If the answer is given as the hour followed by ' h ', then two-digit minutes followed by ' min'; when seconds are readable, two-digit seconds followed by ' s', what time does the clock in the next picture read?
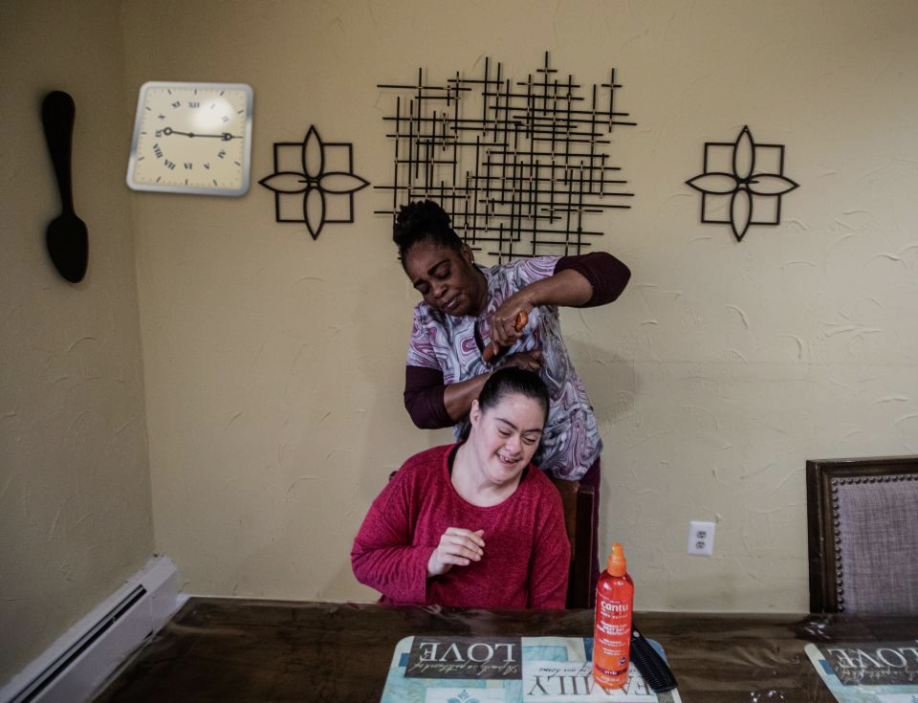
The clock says 9 h 15 min
